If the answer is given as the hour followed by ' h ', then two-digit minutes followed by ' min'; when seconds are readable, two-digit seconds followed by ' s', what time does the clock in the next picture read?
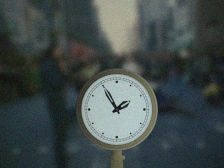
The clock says 1 h 55 min
